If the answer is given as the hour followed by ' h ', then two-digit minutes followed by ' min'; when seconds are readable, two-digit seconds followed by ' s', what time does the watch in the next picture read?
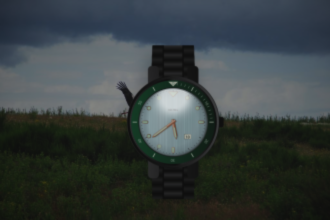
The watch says 5 h 39 min
